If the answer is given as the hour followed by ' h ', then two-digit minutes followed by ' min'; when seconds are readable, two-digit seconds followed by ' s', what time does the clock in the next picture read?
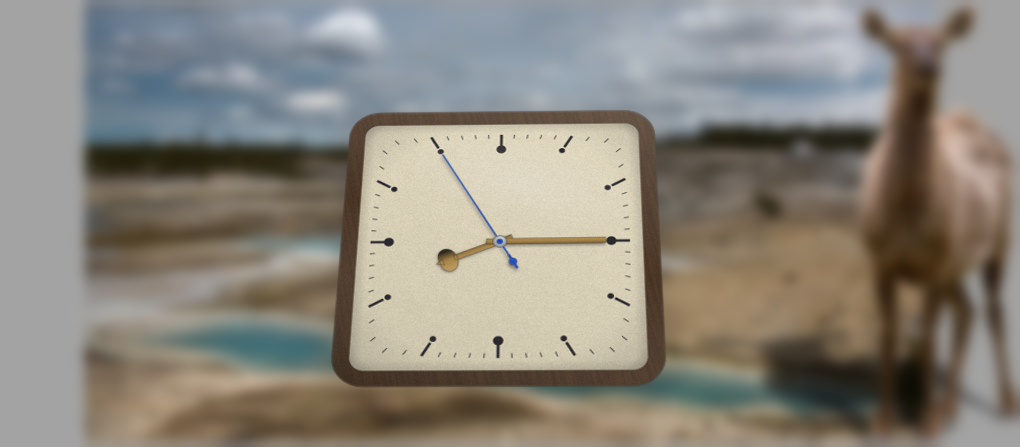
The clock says 8 h 14 min 55 s
